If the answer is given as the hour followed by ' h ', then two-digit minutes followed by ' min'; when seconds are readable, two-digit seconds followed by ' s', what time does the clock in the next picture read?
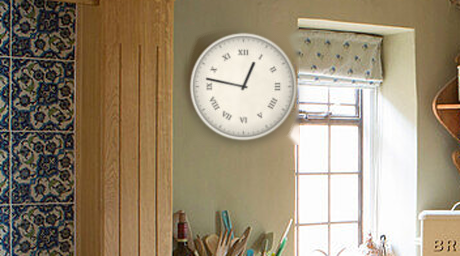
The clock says 12 h 47 min
